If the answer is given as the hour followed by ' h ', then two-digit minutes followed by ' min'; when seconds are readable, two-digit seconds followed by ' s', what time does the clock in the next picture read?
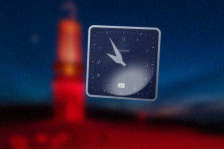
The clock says 9 h 55 min
